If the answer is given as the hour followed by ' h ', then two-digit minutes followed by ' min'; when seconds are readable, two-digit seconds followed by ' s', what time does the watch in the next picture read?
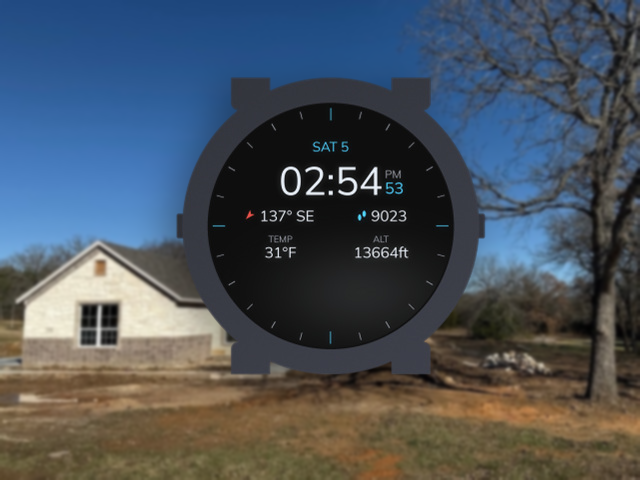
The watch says 2 h 54 min 53 s
